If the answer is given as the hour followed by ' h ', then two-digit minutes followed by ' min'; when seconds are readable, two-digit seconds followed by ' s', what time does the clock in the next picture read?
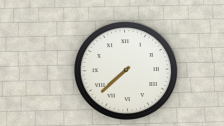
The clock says 7 h 38 min
